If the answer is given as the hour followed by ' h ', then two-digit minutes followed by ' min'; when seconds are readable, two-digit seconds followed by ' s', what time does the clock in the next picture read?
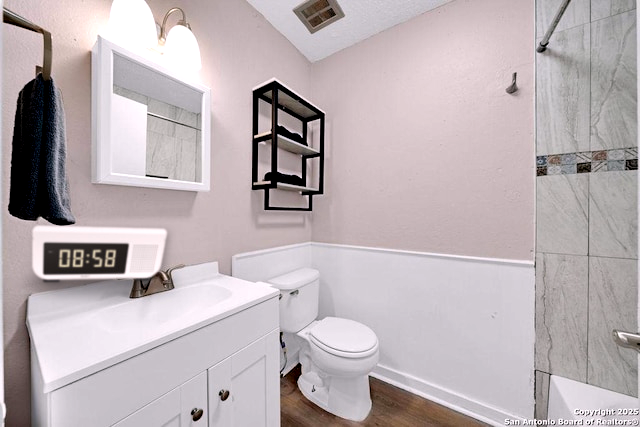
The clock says 8 h 58 min
